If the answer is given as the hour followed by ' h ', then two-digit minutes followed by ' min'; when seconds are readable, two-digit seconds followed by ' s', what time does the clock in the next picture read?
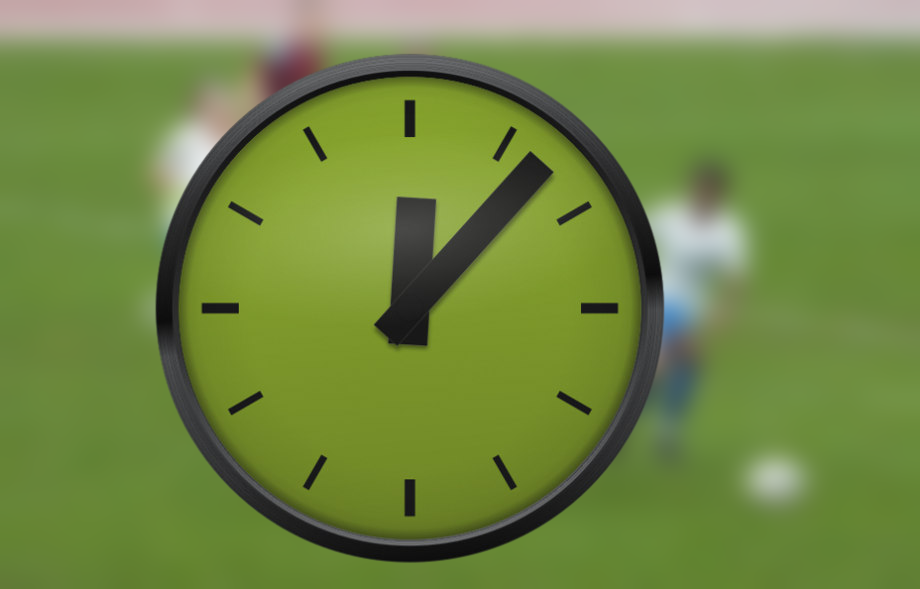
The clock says 12 h 07 min
